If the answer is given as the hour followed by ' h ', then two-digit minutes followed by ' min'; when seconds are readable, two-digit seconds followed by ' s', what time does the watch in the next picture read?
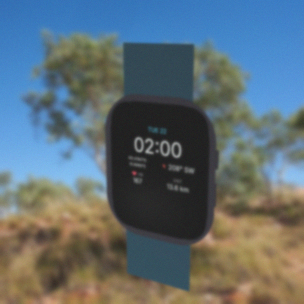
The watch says 2 h 00 min
